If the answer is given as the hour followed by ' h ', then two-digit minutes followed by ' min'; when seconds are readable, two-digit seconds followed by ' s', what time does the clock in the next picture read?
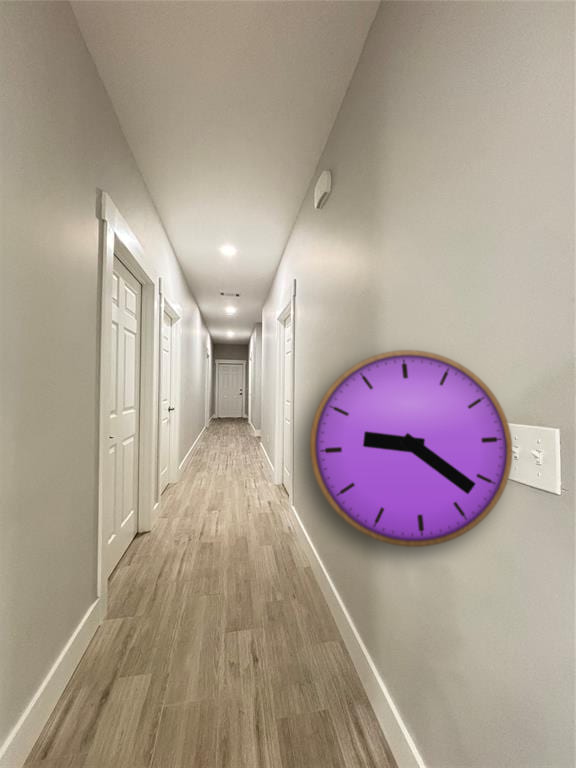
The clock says 9 h 22 min
